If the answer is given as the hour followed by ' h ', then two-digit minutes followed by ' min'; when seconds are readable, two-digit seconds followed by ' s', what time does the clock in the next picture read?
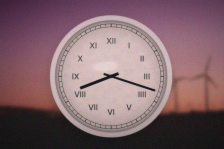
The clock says 8 h 18 min
